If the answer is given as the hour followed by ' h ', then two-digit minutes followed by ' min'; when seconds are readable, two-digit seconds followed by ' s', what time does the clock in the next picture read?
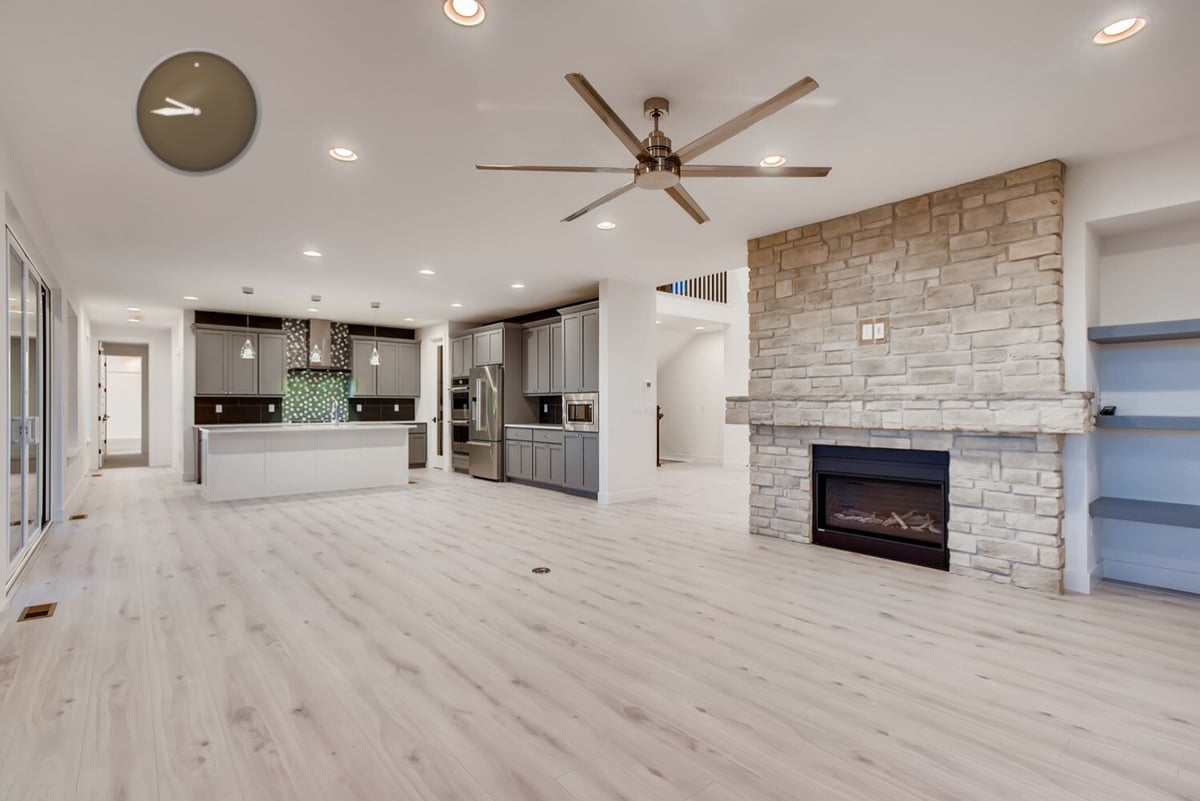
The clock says 9 h 45 min
